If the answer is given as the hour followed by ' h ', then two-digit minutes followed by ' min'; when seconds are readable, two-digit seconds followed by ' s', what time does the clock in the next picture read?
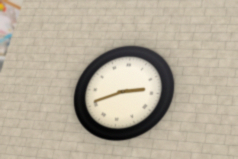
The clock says 2 h 41 min
